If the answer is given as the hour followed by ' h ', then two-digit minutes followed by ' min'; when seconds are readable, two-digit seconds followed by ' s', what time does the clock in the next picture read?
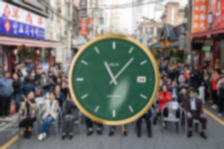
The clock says 11 h 07 min
